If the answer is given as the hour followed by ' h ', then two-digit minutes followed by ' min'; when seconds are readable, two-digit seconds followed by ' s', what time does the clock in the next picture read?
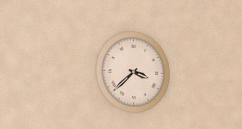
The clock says 3 h 38 min
